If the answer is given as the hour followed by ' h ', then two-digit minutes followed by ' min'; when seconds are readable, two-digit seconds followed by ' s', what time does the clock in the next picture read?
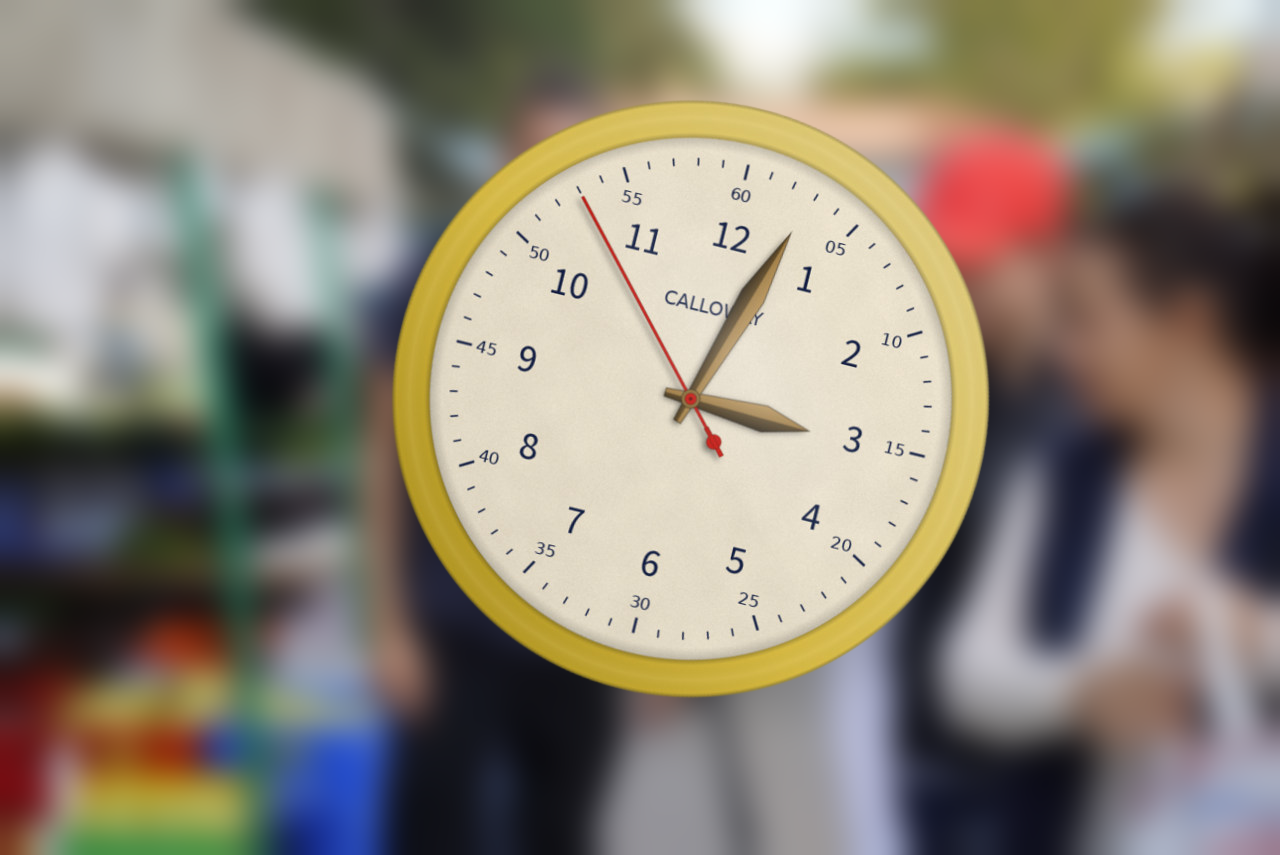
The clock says 3 h 02 min 53 s
